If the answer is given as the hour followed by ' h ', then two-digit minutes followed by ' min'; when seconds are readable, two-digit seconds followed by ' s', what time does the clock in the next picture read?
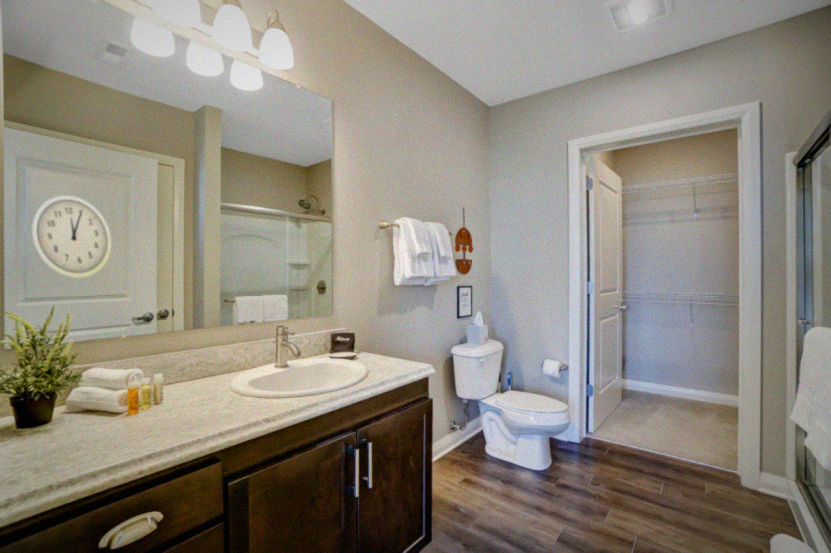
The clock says 12 h 05 min
